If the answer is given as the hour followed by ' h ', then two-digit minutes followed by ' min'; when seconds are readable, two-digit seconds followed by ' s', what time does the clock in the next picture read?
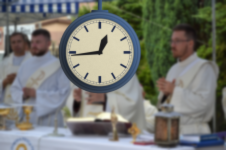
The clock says 12 h 44 min
